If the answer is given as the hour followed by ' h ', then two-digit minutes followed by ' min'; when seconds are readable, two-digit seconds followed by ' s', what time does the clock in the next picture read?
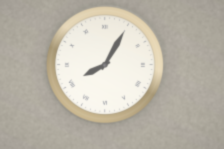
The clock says 8 h 05 min
